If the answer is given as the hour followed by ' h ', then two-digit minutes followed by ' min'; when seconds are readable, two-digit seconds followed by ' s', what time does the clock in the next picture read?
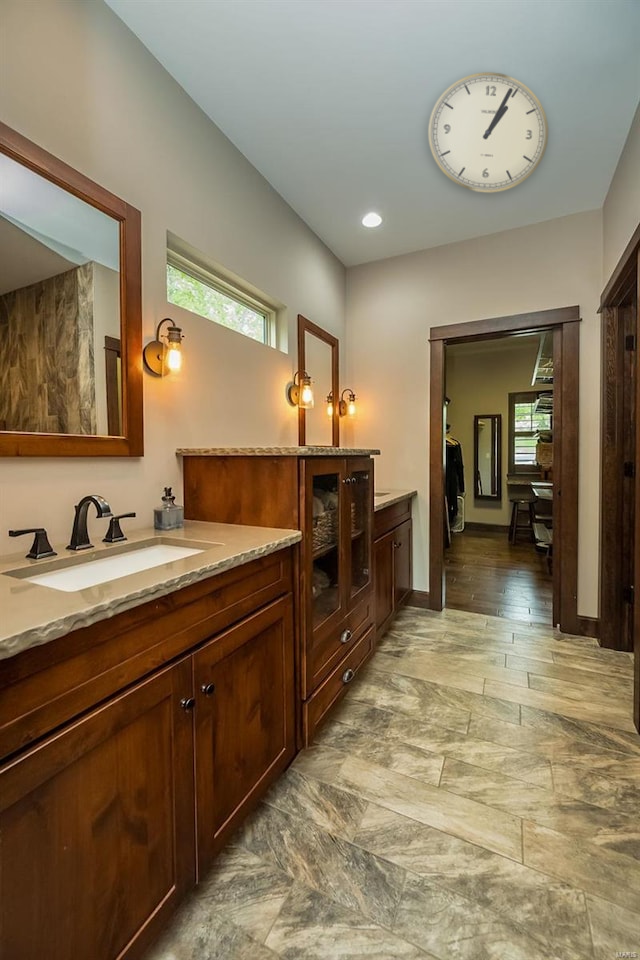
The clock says 1 h 04 min
